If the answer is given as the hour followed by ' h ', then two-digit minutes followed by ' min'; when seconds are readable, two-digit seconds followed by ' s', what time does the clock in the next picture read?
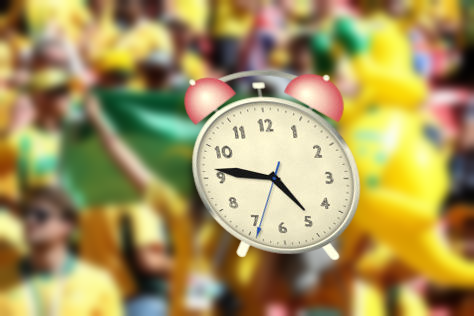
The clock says 4 h 46 min 34 s
